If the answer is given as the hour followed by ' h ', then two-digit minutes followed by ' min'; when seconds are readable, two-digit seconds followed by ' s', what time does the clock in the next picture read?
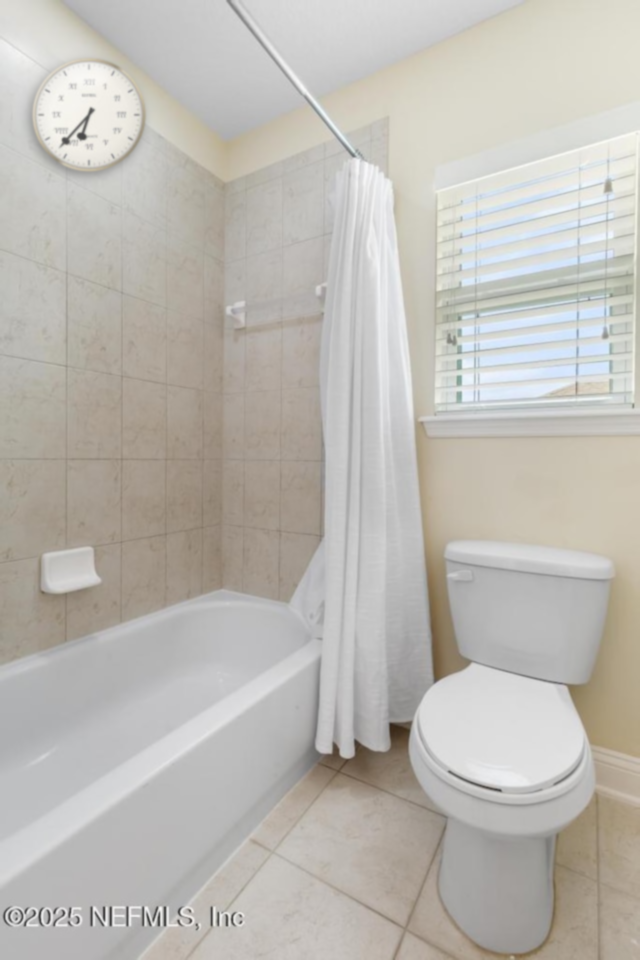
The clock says 6 h 37 min
